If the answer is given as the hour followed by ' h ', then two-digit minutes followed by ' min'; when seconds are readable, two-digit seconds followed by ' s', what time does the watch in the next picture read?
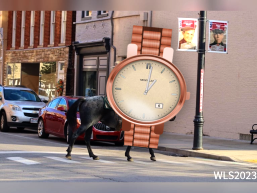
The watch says 1 h 01 min
